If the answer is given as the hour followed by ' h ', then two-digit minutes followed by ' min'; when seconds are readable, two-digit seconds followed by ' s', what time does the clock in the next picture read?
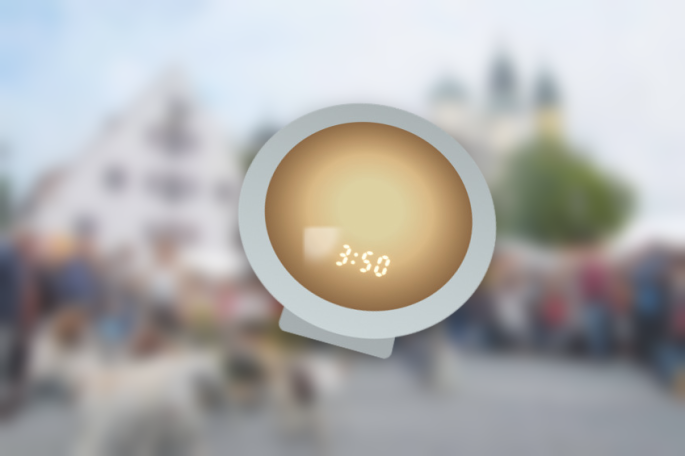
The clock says 3 h 50 min
